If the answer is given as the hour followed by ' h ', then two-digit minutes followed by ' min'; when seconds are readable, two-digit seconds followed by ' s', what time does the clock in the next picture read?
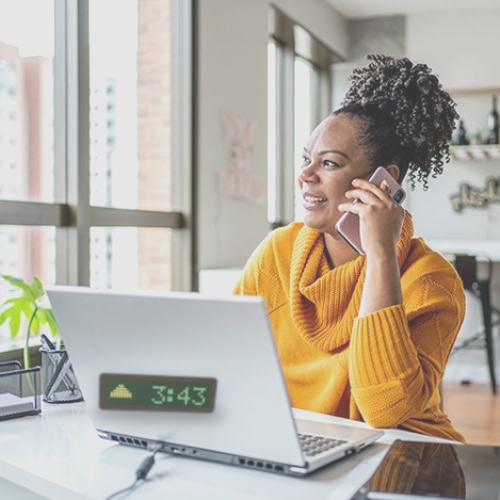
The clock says 3 h 43 min
